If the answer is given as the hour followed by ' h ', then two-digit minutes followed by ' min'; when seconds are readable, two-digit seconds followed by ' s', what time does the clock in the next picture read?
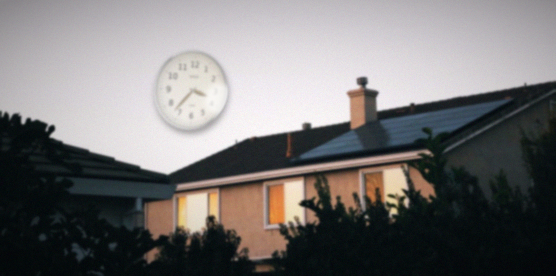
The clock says 3 h 37 min
